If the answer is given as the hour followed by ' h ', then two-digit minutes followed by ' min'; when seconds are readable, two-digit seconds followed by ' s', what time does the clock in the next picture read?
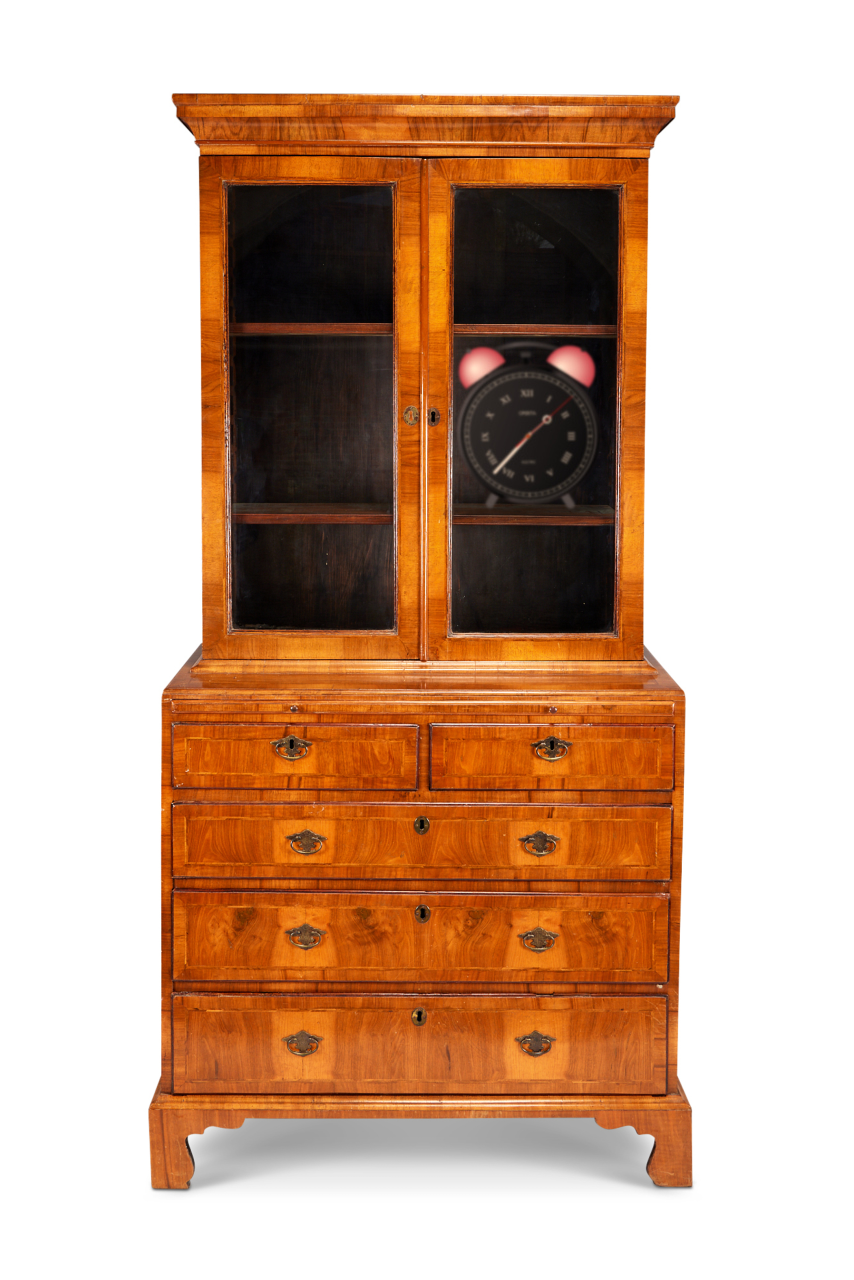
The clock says 1 h 37 min 08 s
